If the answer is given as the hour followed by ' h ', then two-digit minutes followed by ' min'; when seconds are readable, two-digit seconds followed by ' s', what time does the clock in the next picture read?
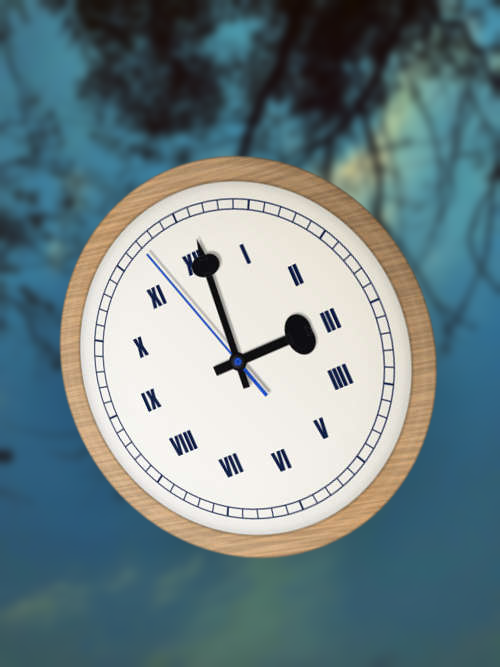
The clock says 3 h 00 min 57 s
